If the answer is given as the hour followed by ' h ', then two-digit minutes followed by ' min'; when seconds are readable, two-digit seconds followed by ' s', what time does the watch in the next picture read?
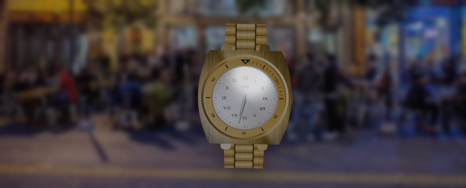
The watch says 6 h 32 min
